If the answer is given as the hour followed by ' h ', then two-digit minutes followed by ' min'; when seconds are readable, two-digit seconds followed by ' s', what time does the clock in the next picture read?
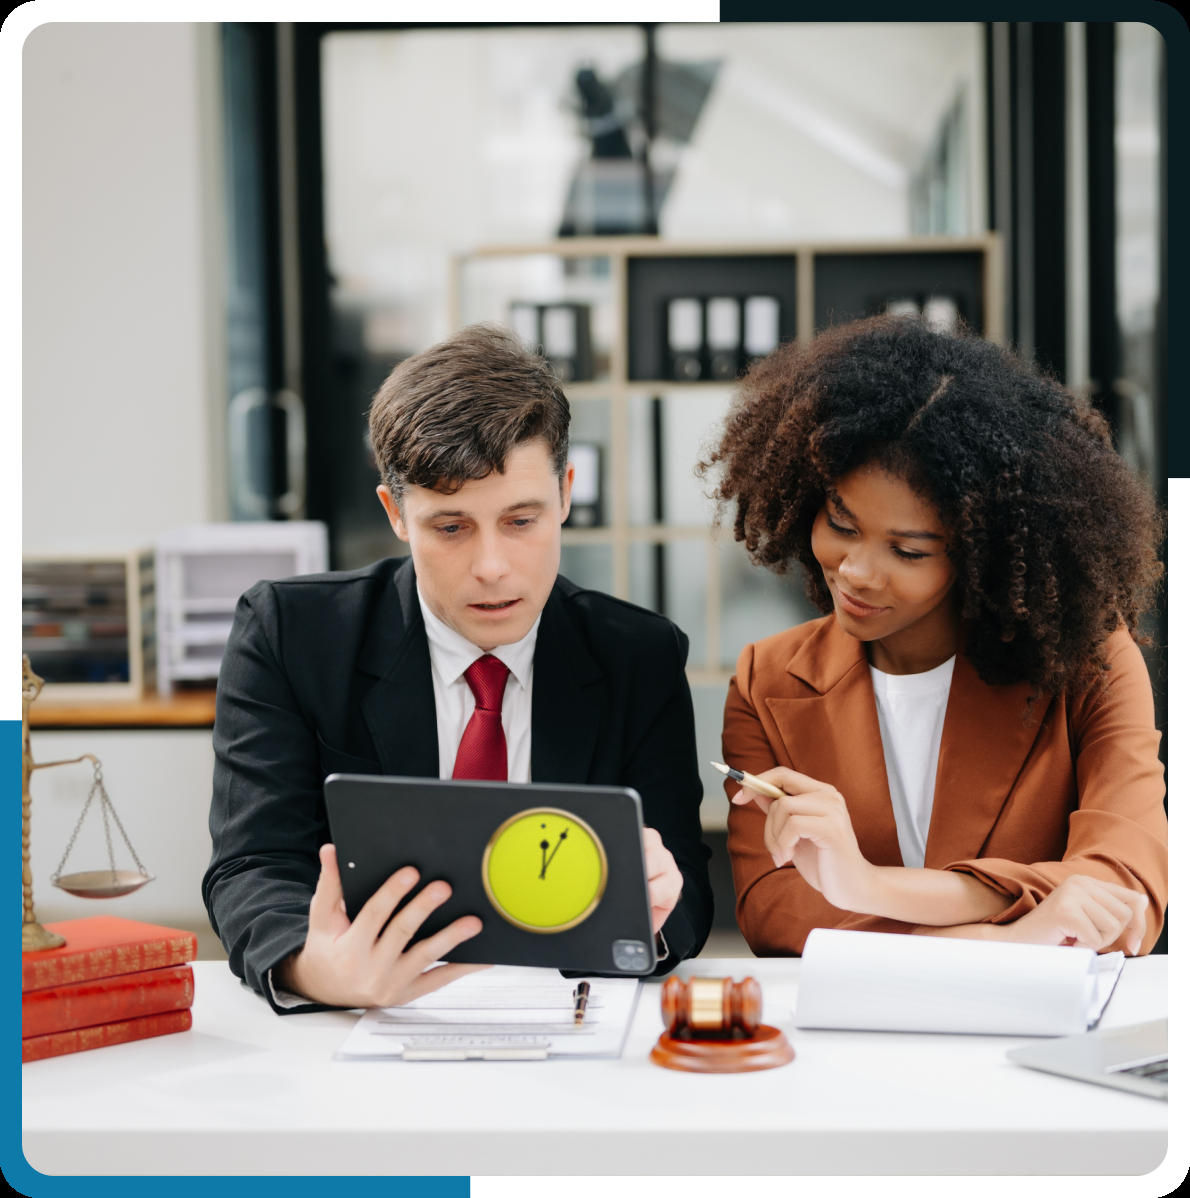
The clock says 12 h 05 min
